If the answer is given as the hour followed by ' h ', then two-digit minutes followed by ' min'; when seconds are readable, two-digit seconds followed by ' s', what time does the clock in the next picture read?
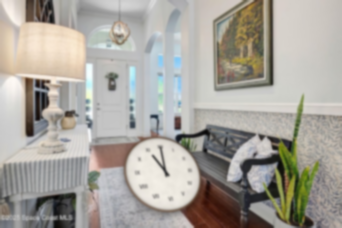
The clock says 11 h 00 min
